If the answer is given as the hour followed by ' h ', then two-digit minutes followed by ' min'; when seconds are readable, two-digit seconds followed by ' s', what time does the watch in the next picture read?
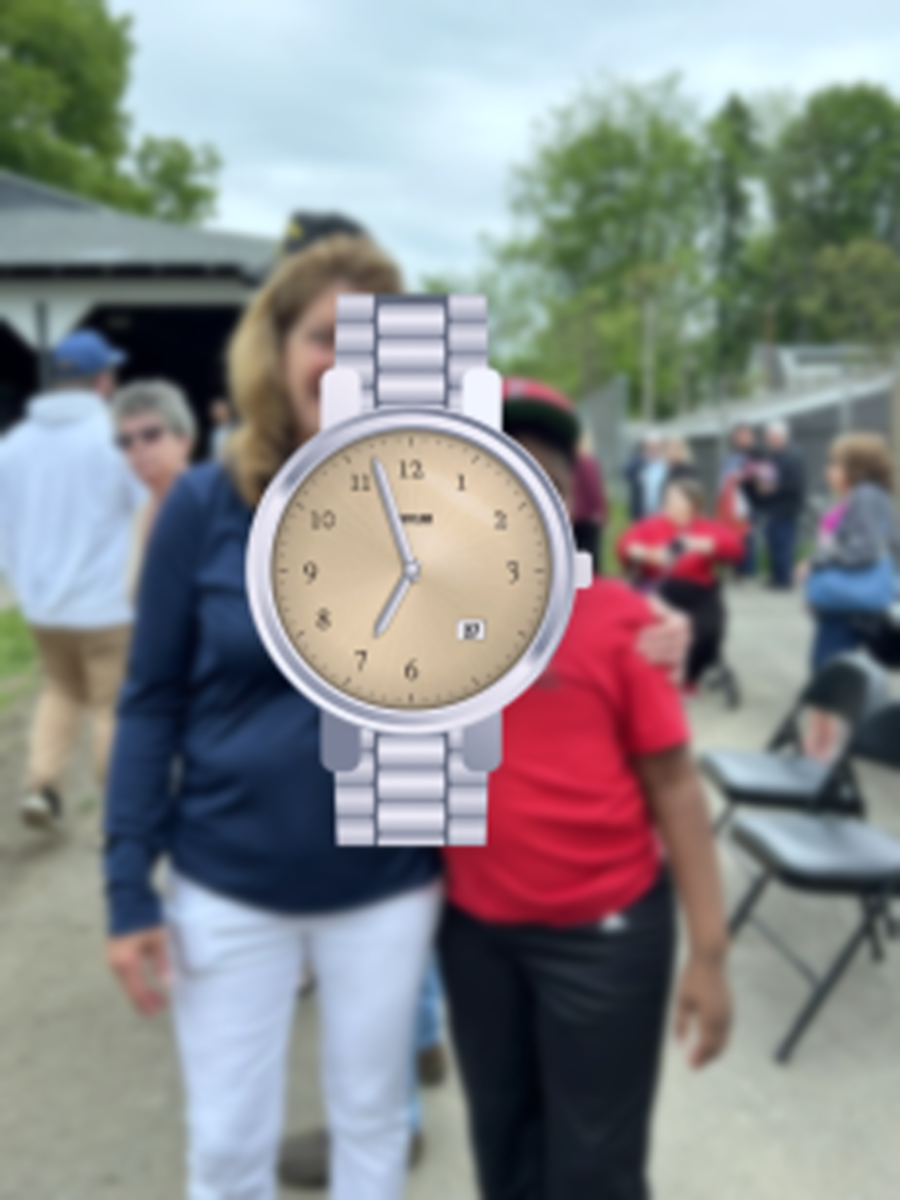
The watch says 6 h 57 min
